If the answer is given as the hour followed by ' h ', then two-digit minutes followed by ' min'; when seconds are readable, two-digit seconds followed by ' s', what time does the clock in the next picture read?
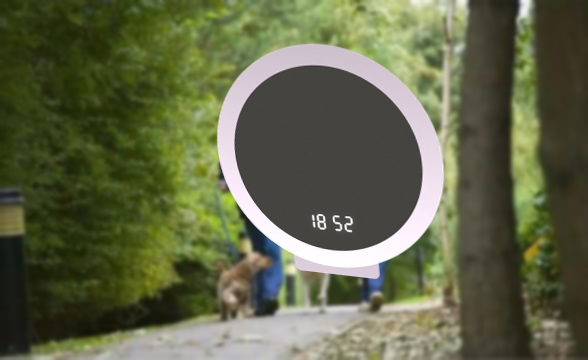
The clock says 18 h 52 min
